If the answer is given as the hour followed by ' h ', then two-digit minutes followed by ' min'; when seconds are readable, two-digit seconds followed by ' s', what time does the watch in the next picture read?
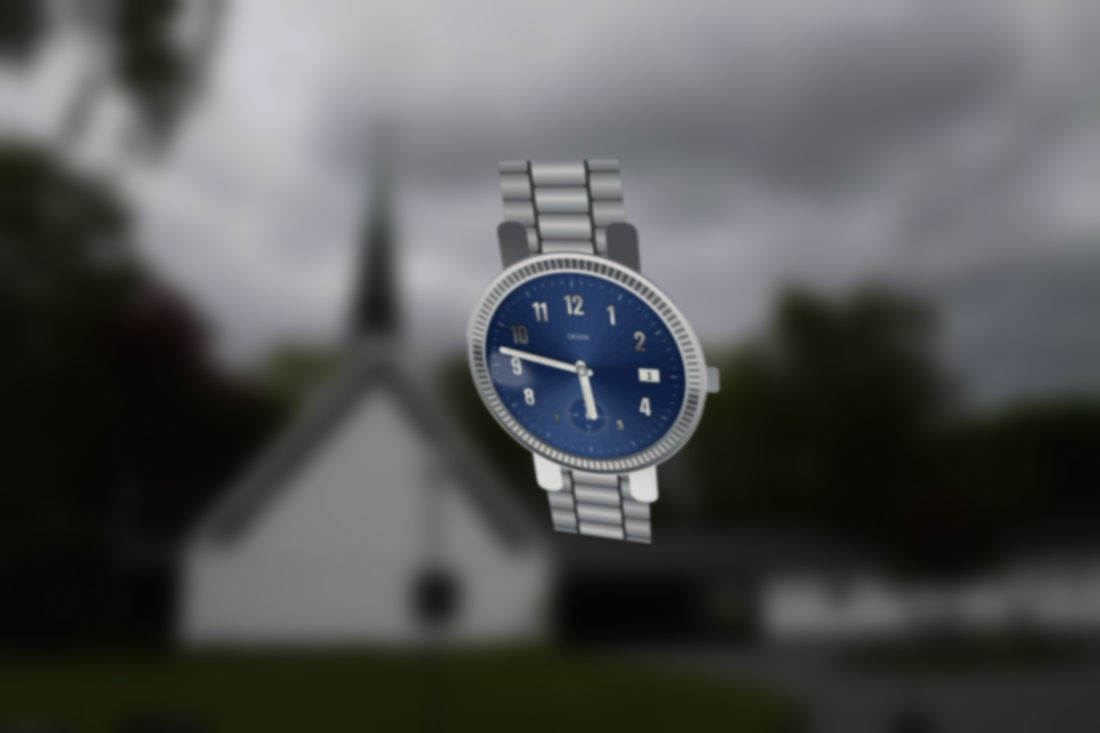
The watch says 5 h 47 min
